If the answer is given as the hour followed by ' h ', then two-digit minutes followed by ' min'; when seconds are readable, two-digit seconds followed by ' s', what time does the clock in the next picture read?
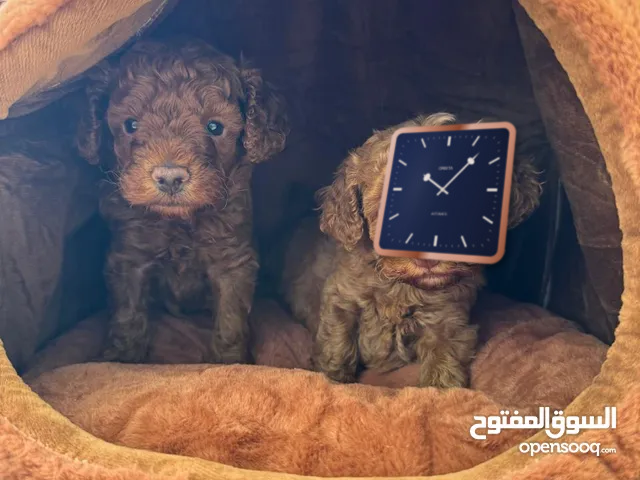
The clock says 10 h 07 min
